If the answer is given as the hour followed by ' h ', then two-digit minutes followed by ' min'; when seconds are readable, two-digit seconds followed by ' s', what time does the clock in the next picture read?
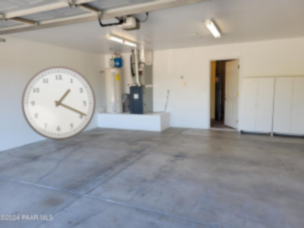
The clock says 1 h 19 min
